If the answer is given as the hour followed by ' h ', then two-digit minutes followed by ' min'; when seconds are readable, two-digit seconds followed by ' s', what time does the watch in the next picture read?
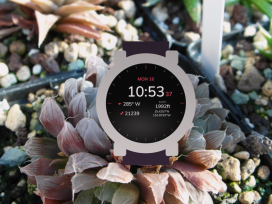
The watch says 10 h 53 min
